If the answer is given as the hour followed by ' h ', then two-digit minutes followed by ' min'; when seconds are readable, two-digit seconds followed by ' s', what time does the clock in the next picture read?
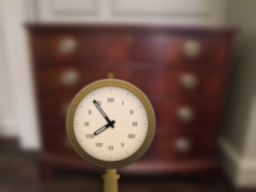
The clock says 7 h 54 min
